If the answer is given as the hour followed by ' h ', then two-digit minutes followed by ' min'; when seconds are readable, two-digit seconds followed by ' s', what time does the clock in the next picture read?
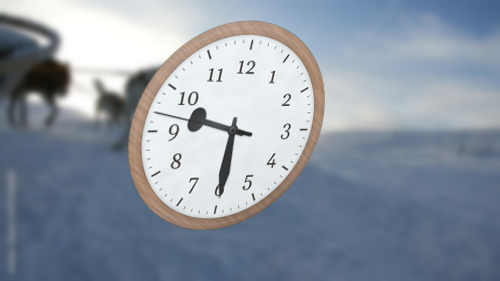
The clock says 9 h 29 min 47 s
